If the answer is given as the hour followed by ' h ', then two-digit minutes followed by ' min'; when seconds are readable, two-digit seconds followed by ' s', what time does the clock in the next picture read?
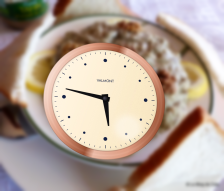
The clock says 5 h 47 min
